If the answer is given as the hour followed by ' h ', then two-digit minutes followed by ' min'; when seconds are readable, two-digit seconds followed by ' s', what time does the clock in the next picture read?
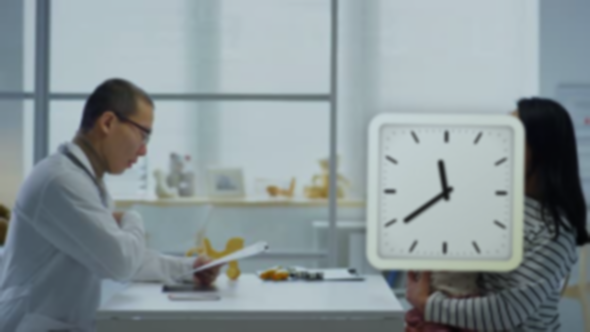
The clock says 11 h 39 min
